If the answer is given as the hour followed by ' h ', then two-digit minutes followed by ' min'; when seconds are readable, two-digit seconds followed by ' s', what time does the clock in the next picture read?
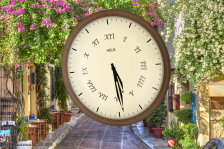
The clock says 5 h 29 min
